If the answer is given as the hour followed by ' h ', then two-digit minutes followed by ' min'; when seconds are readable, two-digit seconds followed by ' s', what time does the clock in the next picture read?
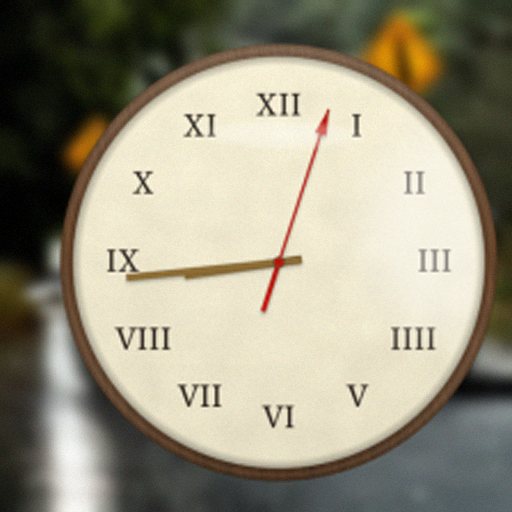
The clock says 8 h 44 min 03 s
